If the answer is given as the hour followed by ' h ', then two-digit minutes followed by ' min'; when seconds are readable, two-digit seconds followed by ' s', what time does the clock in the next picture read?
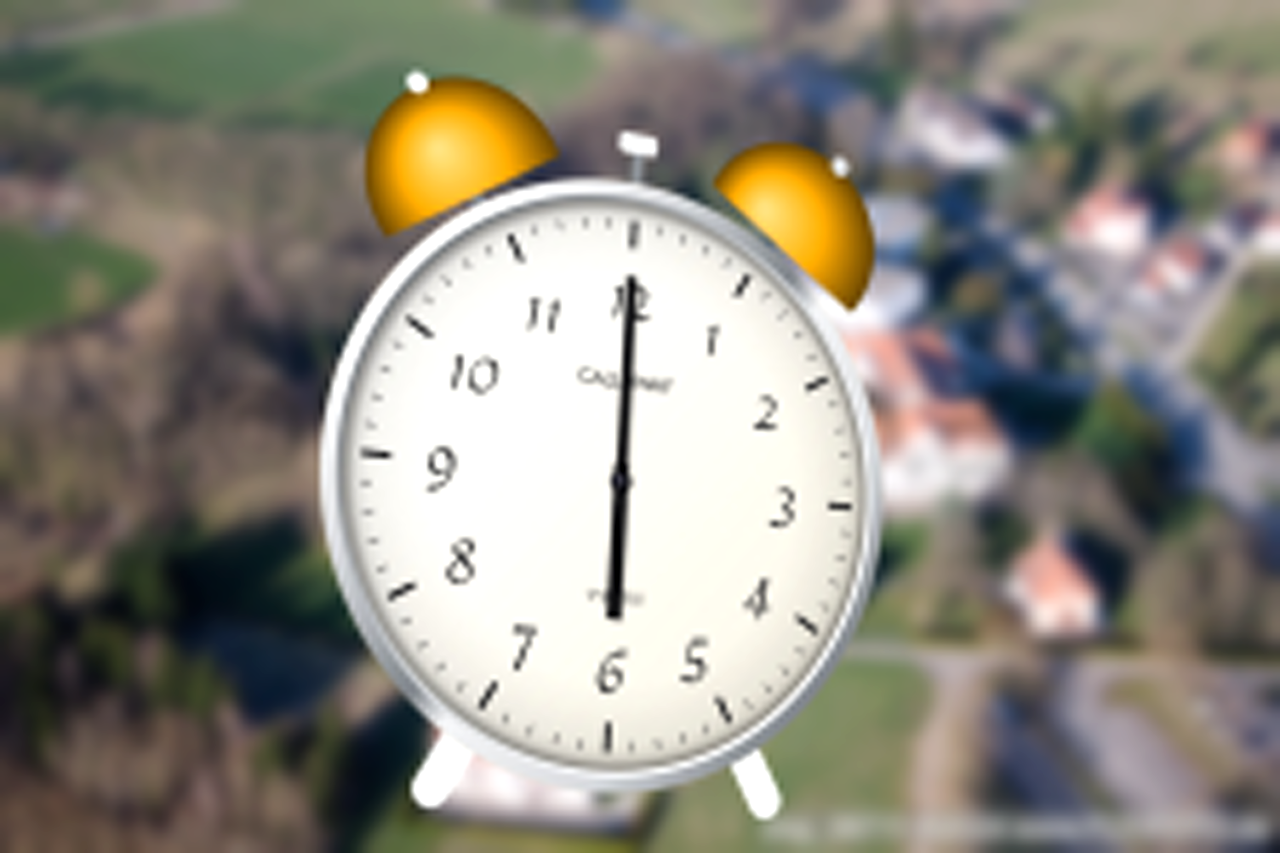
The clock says 6 h 00 min
